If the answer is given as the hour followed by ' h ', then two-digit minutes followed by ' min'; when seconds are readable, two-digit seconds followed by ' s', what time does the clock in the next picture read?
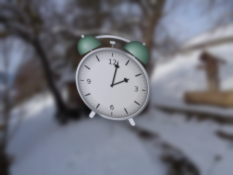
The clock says 2 h 02 min
